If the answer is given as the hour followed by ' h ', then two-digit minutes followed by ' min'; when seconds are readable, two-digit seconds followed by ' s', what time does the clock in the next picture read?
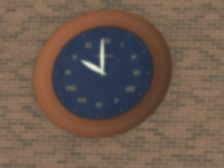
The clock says 9 h 59 min
